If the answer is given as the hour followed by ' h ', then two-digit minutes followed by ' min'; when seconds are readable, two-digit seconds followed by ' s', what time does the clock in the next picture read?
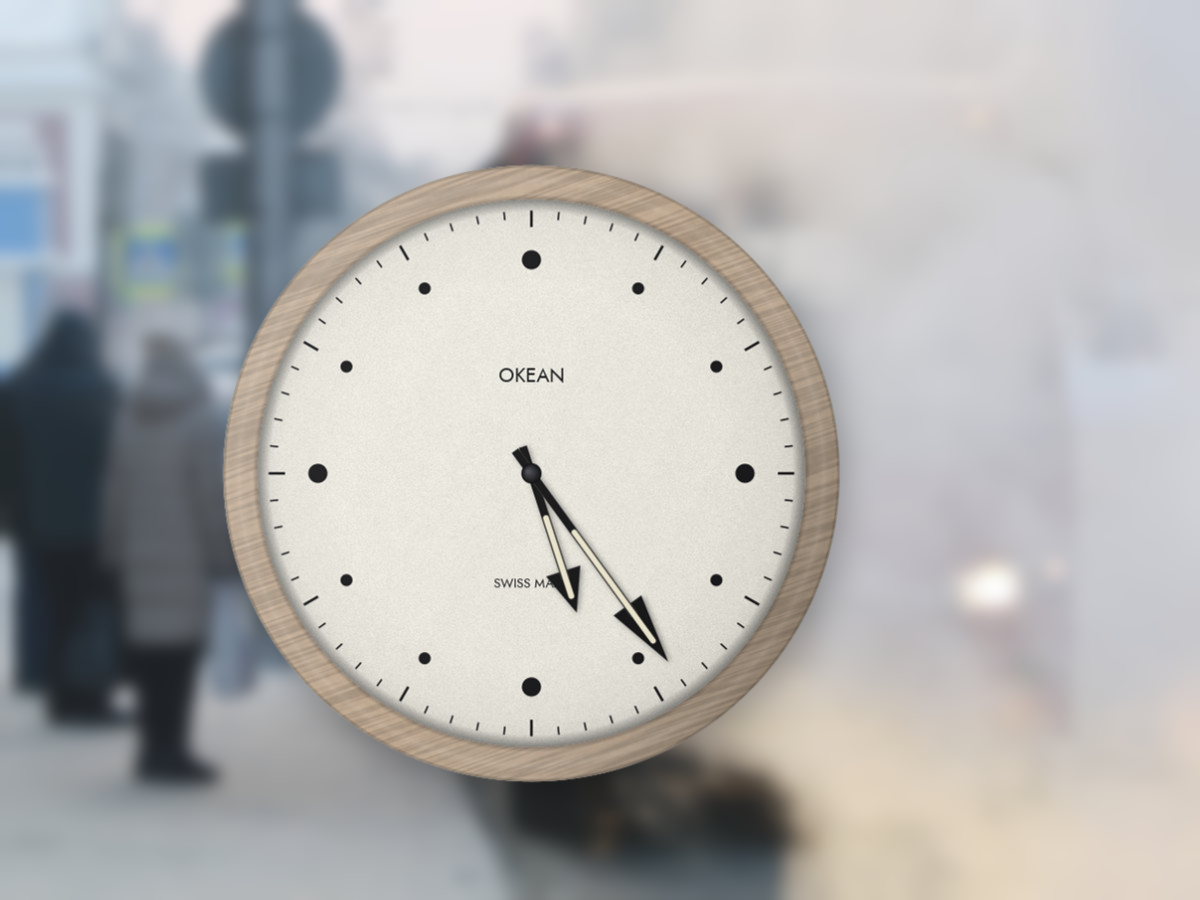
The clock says 5 h 24 min
